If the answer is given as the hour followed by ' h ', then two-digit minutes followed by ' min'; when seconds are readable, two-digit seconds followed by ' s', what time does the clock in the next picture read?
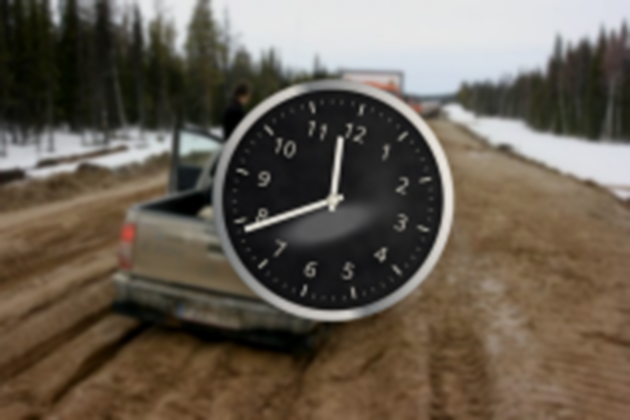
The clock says 11 h 39 min
